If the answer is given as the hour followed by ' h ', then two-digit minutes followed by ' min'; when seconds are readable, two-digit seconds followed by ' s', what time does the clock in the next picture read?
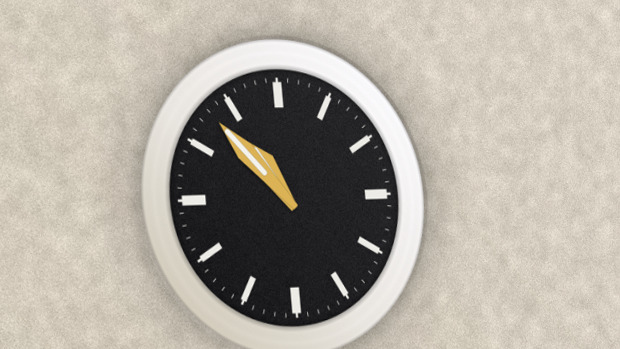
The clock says 10 h 53 min
